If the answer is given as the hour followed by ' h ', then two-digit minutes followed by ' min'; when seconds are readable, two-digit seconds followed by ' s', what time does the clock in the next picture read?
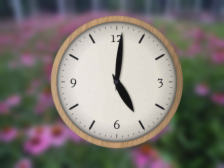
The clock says 5 h 01 min
